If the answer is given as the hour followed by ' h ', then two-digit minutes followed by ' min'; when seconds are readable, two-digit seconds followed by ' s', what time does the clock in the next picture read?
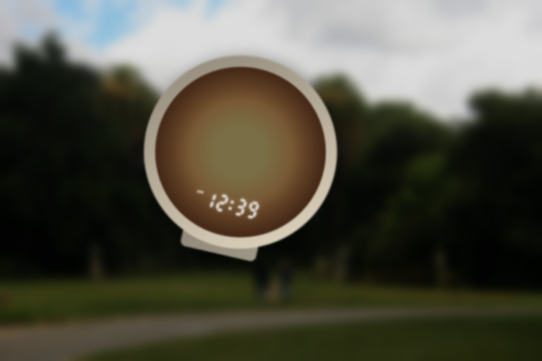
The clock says 12 h 39 min
